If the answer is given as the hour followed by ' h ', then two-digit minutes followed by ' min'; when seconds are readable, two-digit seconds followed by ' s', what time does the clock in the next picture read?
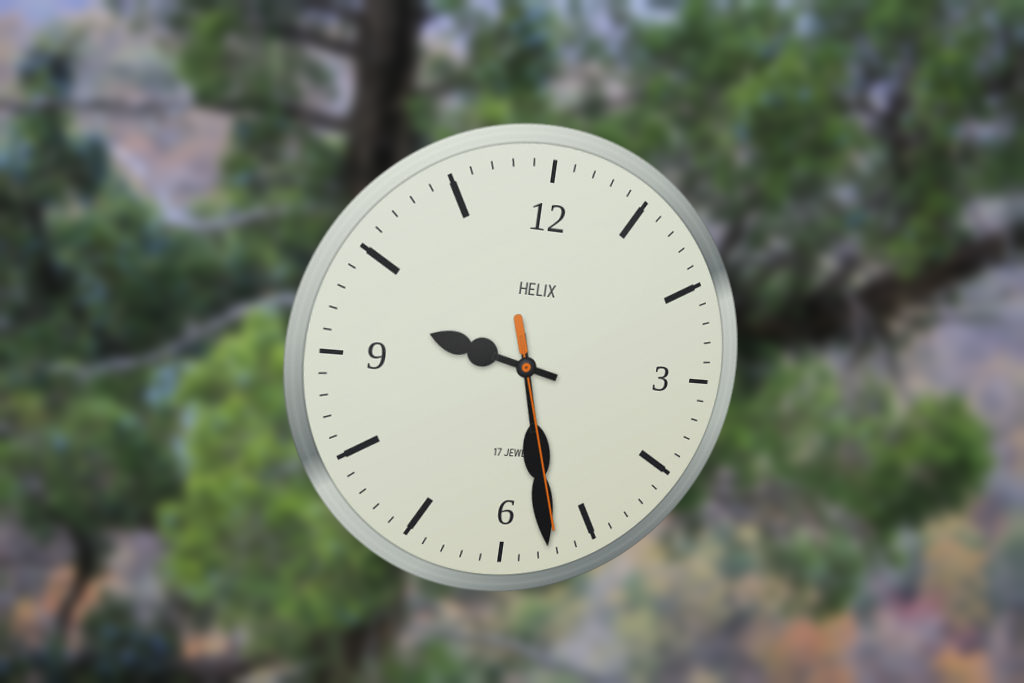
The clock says 9 h 27 min 27 s
